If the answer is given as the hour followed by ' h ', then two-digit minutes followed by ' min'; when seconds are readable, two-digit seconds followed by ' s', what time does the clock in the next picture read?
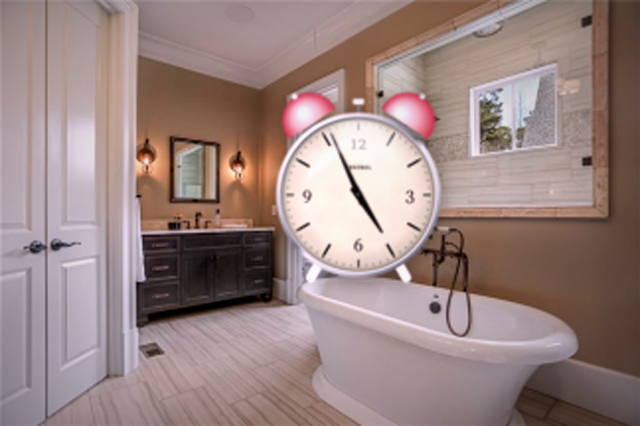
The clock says 4 h 56 min
